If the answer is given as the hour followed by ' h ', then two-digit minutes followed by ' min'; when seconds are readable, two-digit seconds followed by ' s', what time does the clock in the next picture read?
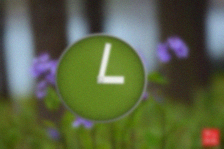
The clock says 3 h 02 min
